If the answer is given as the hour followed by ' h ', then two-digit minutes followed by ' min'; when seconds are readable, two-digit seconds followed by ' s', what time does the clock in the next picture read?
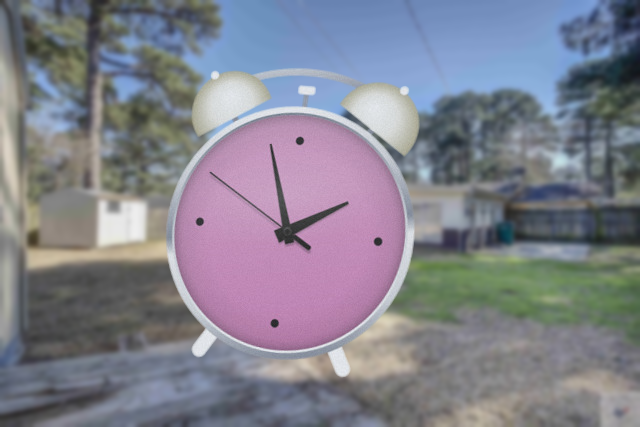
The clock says 1 h 56 min 50 s
